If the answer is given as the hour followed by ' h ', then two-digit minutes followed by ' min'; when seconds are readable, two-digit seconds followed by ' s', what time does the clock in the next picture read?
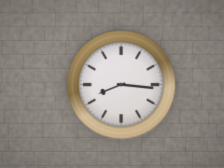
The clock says 8 h 16 min
